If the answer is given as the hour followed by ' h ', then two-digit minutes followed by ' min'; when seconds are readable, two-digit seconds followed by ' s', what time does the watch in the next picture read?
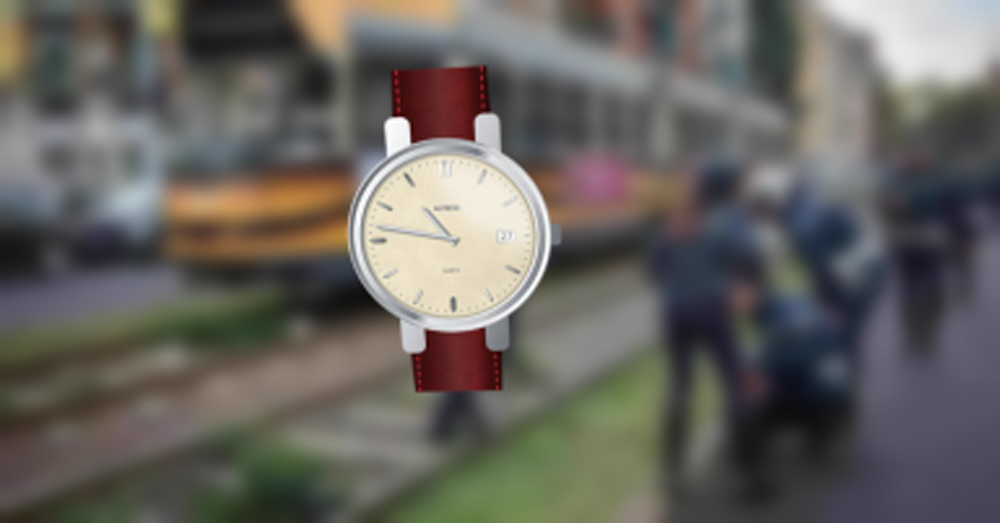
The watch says 10 h 47 min
